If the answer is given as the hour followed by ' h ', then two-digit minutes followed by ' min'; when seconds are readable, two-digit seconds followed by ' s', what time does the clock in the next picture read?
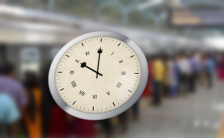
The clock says 10 h 00 min
